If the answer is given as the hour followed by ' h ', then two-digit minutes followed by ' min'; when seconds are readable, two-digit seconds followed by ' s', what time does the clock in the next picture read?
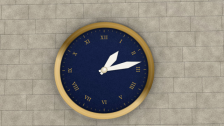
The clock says 1 h 13 min
